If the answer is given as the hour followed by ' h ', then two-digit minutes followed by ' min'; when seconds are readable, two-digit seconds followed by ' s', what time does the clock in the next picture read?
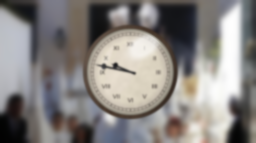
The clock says 9 h 47 min
